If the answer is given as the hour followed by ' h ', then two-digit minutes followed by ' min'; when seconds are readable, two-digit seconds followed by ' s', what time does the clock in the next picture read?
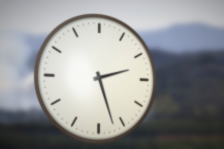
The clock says 2 h 27 min
